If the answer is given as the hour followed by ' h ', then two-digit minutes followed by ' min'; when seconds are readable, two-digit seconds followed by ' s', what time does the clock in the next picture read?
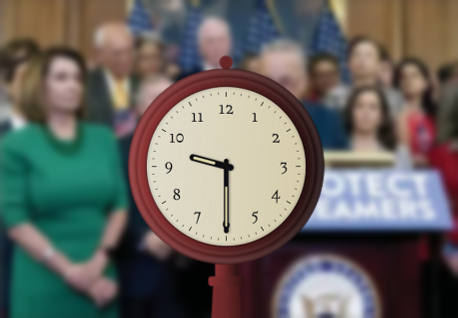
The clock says 9 h 30 min
